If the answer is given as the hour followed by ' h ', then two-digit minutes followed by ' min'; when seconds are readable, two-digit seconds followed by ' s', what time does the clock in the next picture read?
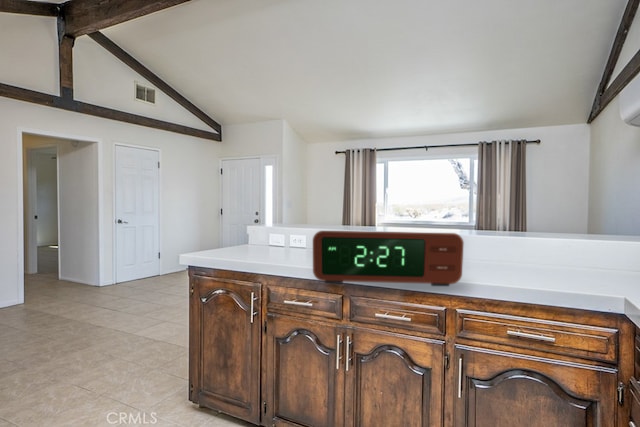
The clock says 2 h 27 min
